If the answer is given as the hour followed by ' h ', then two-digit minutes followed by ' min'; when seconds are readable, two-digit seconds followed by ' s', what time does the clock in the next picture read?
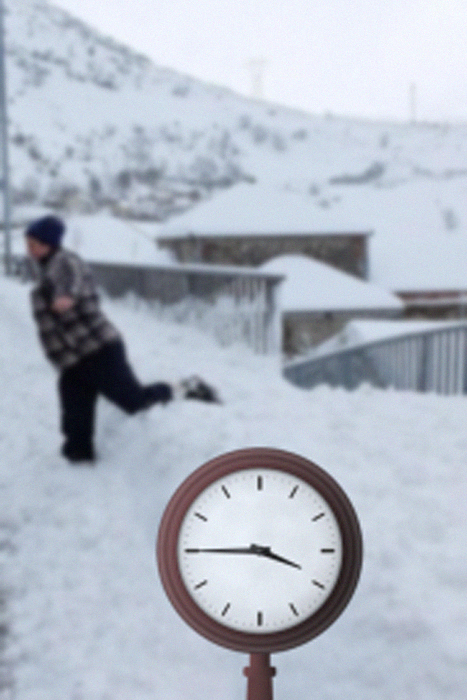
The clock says 3 h 45 min
